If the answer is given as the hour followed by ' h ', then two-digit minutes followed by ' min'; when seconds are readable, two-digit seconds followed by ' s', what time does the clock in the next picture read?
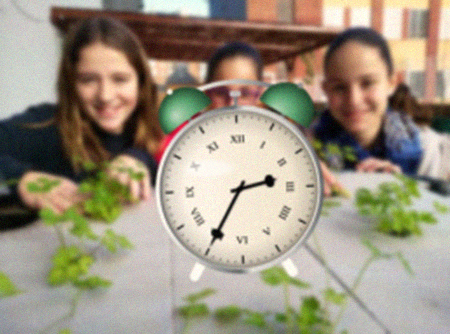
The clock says 2 h 35 min
